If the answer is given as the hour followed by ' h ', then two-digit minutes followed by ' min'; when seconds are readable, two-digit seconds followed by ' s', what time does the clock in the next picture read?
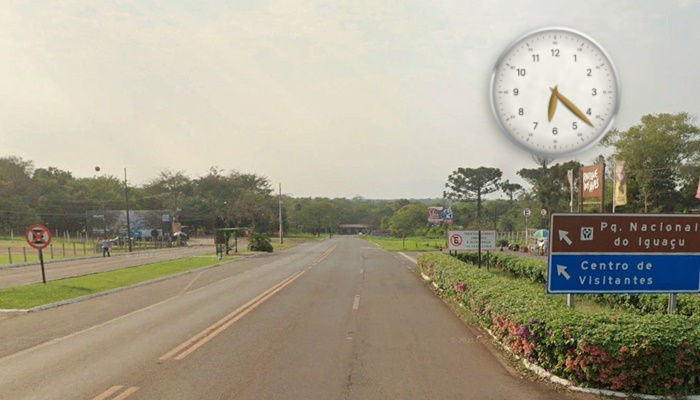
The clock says 6 h 22 min
